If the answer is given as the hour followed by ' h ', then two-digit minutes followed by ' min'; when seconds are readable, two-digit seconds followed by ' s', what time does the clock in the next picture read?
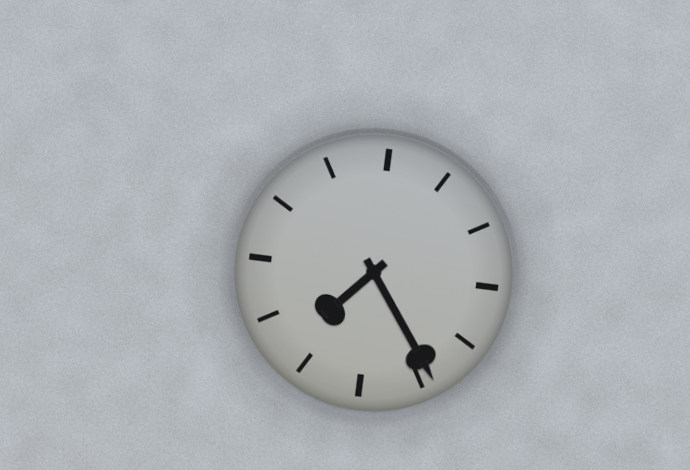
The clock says 7 h 24 min
